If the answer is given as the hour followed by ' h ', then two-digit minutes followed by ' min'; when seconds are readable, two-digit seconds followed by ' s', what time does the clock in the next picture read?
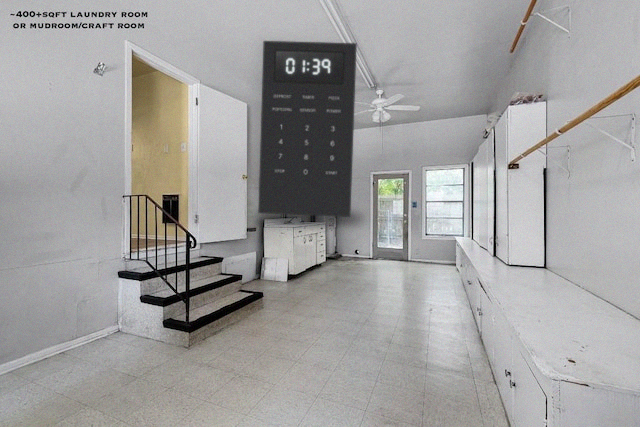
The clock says 1 h 39 min
